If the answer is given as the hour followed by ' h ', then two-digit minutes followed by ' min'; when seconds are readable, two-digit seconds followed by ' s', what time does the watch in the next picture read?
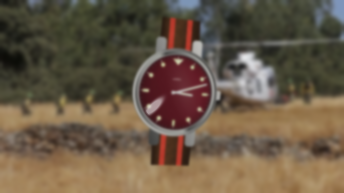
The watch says 3 h 12 min
